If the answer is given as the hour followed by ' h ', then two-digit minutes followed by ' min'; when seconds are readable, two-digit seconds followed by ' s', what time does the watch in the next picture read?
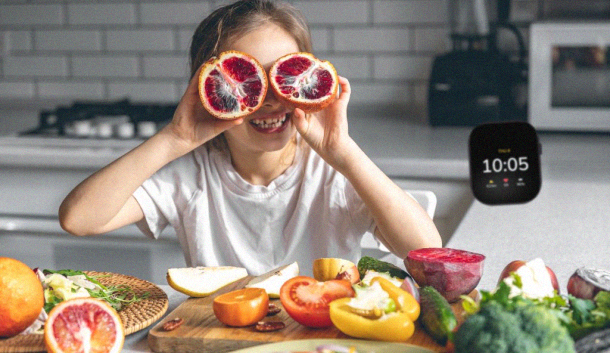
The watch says 10 h 05 min
